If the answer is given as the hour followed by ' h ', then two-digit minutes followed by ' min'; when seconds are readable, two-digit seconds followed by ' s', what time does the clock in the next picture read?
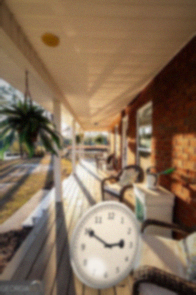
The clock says 2 h 50 min
